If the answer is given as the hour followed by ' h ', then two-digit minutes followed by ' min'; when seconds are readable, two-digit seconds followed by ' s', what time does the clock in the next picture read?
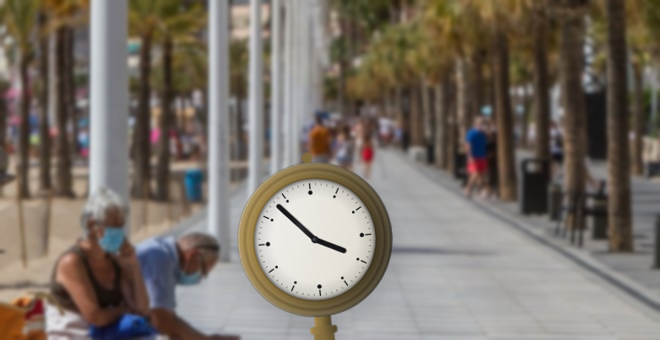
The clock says 3 h 53 min
